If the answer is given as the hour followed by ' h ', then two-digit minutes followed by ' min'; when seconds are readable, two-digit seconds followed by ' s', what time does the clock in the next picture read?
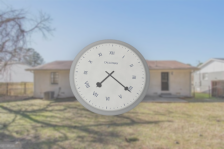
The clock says 7 h 21 min
